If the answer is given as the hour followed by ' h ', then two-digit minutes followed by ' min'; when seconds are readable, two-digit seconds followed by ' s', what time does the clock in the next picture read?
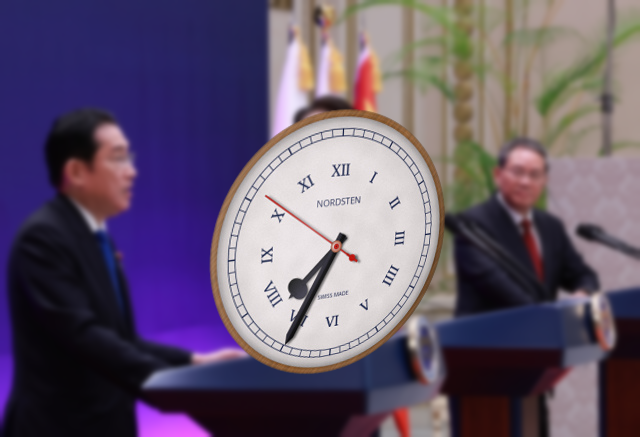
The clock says 7 h 34 min 51 s
